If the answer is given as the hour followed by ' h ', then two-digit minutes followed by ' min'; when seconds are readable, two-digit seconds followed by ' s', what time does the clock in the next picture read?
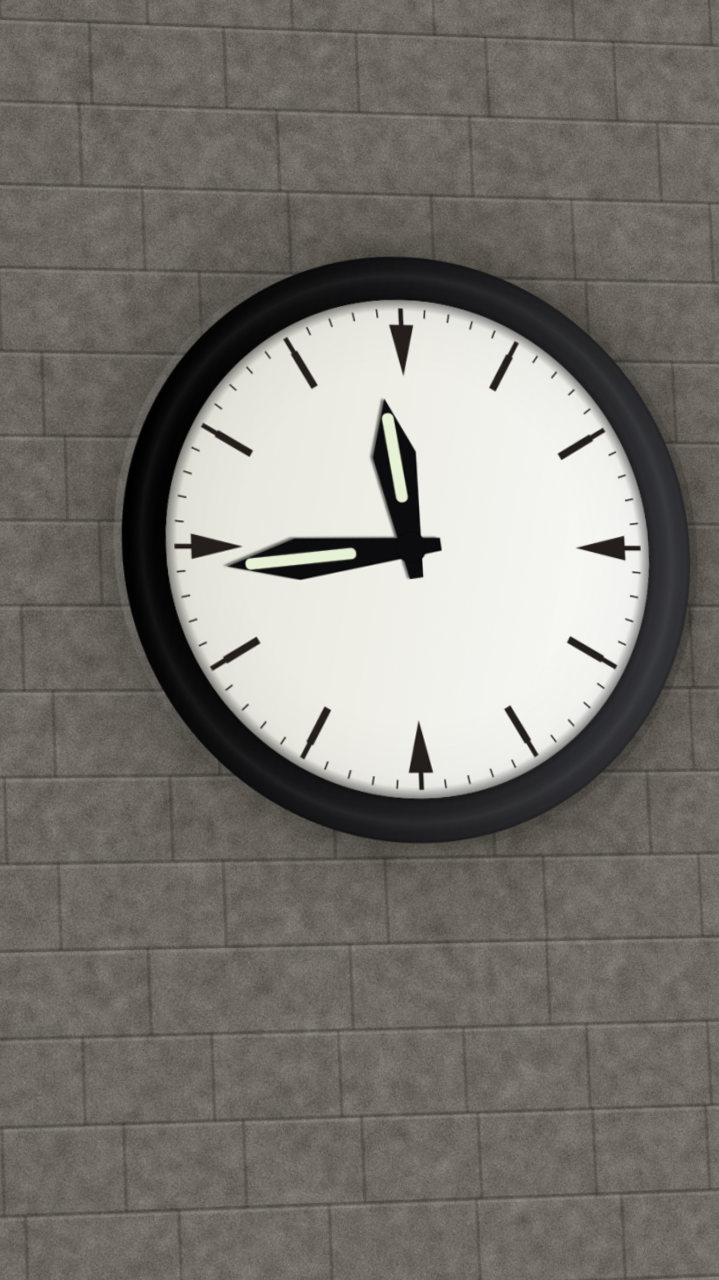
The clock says 11 h 44 min
